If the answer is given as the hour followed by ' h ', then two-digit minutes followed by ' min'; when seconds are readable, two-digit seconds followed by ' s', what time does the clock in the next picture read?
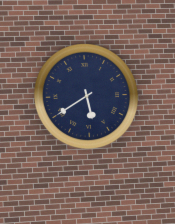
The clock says 5 h 40 min
